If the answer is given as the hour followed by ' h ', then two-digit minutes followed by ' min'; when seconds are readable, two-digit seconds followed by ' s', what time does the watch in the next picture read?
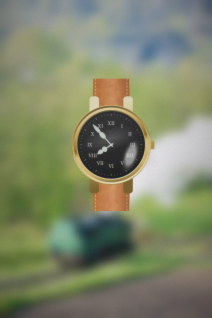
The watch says 7 h 53 min
